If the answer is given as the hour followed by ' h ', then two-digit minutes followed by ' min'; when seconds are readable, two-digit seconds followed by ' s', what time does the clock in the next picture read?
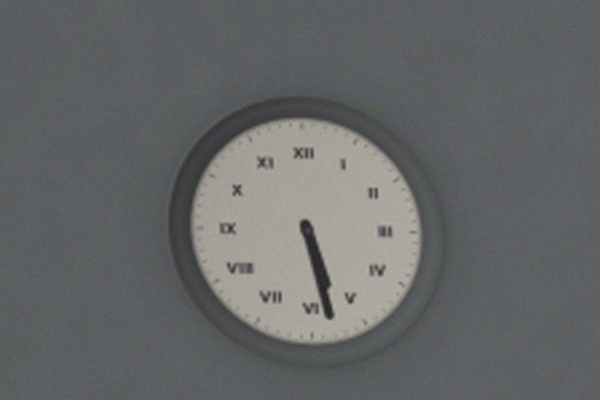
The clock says 5 h 28 min
